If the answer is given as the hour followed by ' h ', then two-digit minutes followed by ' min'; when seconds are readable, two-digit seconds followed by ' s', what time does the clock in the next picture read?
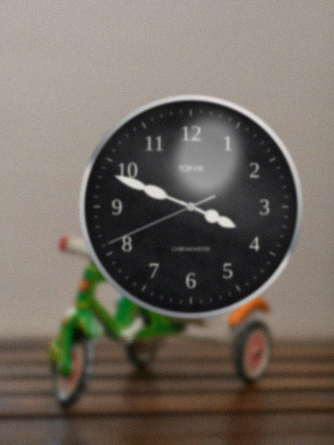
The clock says 3 h 48 min 41 s
